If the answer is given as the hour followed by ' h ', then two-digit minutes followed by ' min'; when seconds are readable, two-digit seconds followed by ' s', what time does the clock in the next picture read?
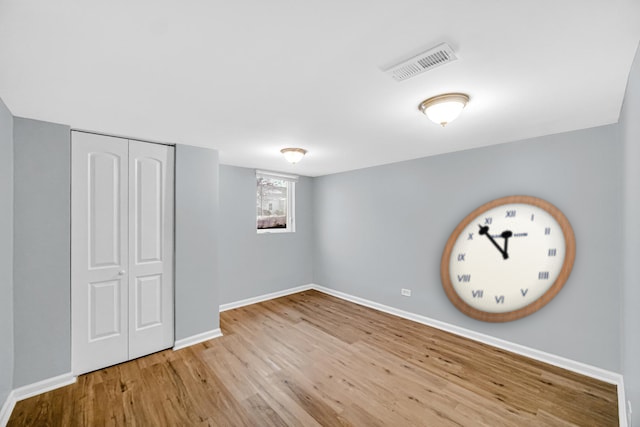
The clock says 11 h 53 min
